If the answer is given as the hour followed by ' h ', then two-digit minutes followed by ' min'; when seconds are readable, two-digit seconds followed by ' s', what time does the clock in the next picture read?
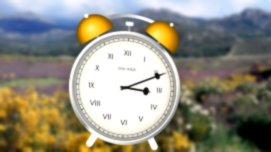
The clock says 3 h 11 min
